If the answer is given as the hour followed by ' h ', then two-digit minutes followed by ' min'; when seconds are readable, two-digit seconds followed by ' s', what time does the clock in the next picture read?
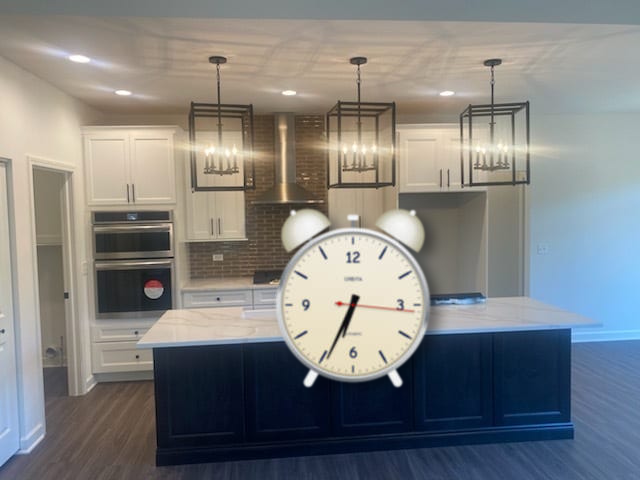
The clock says 6 h 34 min 16 s
